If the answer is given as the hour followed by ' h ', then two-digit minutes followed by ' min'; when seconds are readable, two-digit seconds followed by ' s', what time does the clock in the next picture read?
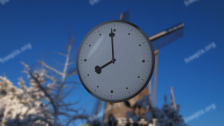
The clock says 7 h 59 min
